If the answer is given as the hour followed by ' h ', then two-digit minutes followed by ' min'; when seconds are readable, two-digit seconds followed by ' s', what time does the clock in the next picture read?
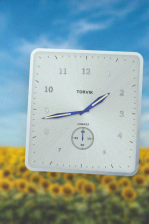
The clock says 1 h 43 min
